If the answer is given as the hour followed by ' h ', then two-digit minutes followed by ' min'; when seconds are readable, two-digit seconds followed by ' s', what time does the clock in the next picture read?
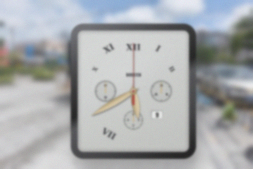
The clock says 5 h 40 min
